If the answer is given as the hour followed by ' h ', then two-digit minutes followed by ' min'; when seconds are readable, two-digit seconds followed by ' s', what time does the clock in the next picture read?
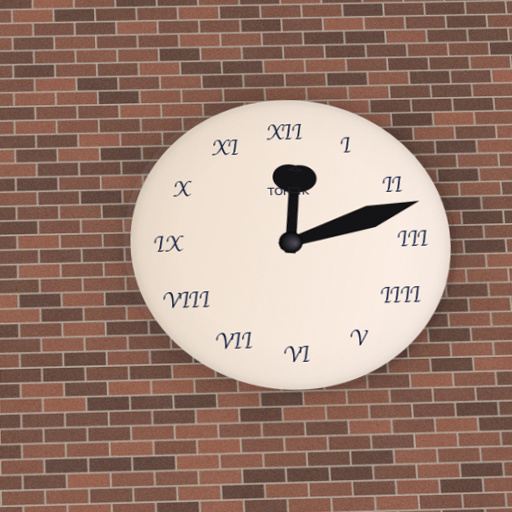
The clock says 12 h 12 min
